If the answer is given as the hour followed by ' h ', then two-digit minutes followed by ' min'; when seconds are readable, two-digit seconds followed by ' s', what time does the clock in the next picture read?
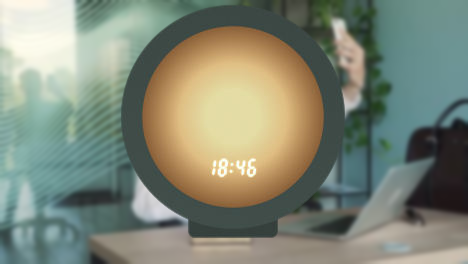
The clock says 18 h 46 min
